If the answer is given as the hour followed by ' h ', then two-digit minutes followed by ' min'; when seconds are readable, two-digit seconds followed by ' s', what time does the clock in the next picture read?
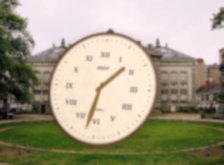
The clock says 1 h 32 min
